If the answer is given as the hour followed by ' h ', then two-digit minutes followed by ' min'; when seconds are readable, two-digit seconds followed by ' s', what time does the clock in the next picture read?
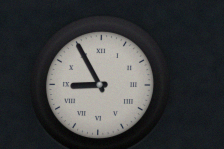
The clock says 8 h 55 min
